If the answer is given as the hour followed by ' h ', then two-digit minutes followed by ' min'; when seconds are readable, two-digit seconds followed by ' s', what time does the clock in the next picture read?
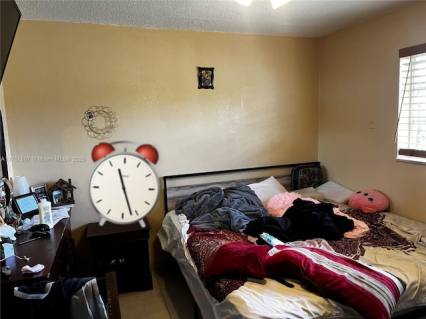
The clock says 11 h 27 min
